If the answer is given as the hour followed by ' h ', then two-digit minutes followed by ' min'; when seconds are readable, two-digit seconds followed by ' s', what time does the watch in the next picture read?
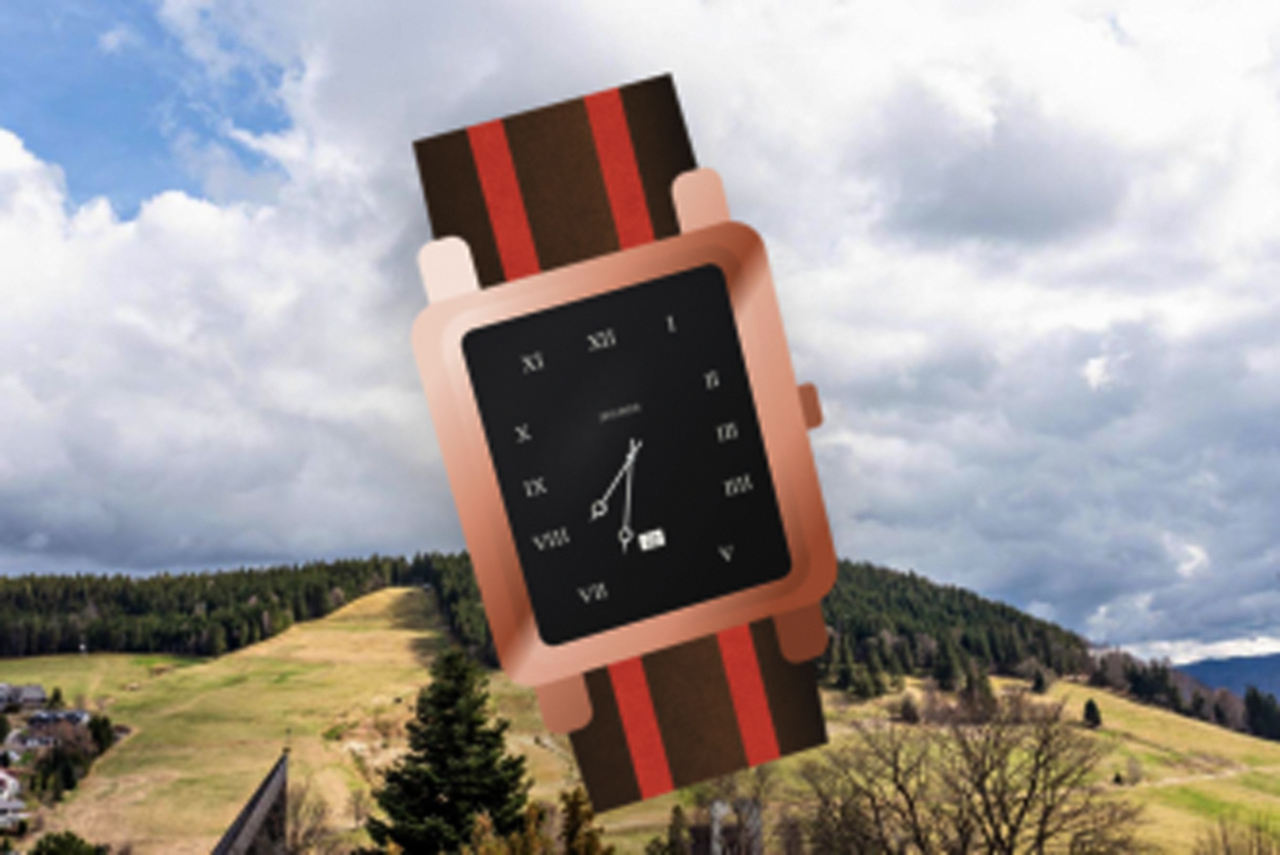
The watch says 7 h 33 min
